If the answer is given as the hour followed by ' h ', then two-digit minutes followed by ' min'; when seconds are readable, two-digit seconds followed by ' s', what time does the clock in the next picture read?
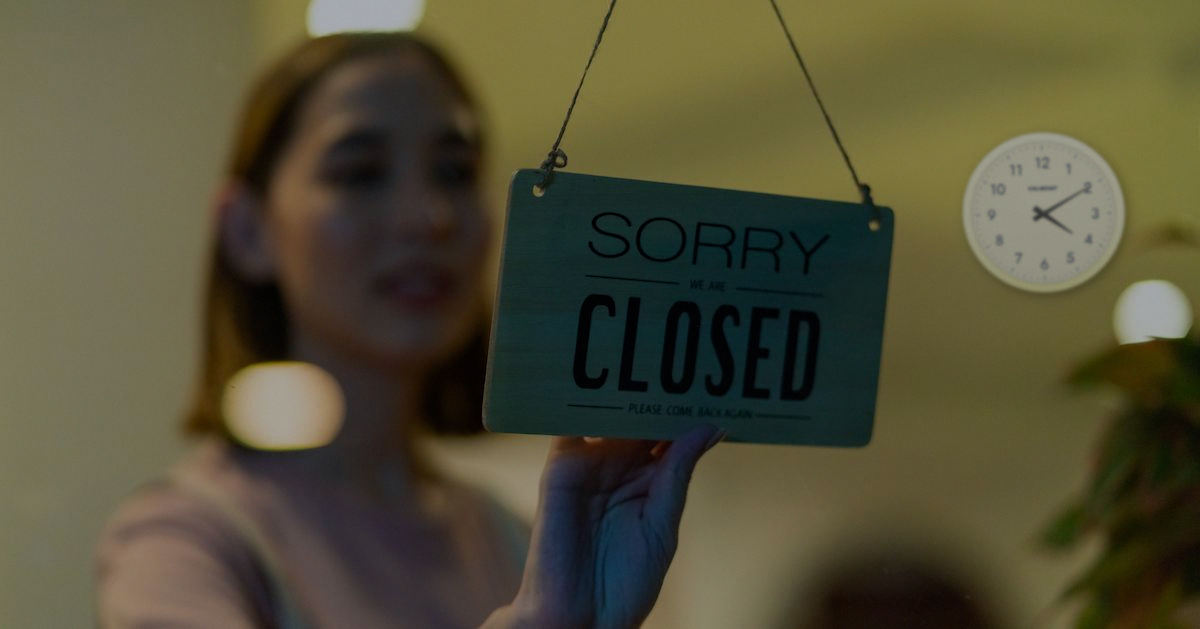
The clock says 4 h 10 min
